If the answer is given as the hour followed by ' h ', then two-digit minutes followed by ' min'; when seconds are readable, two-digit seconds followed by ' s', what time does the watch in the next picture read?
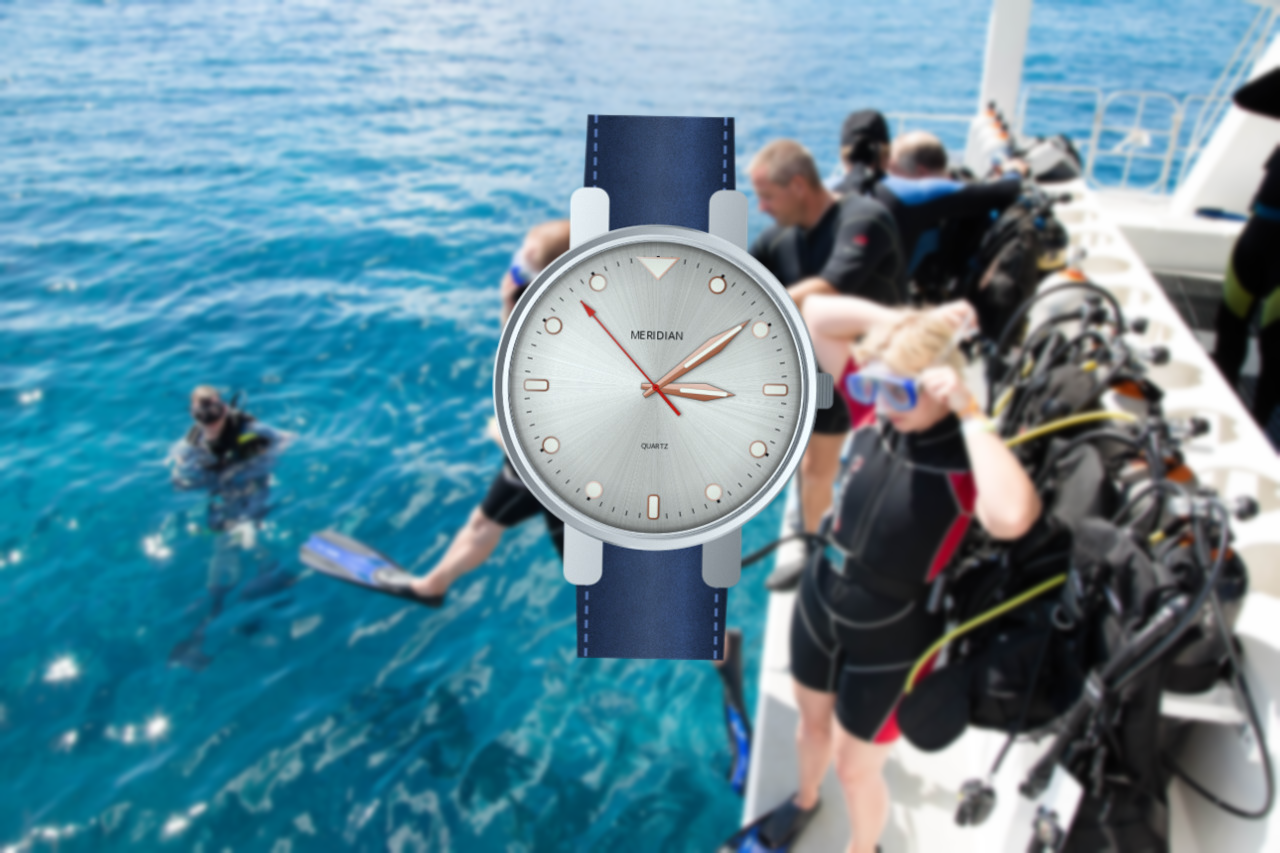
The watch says 3 h 08 min 53 s
